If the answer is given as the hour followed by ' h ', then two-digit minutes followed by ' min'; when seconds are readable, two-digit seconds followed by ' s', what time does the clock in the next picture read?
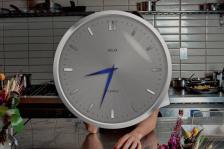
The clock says 8 h 33 min
